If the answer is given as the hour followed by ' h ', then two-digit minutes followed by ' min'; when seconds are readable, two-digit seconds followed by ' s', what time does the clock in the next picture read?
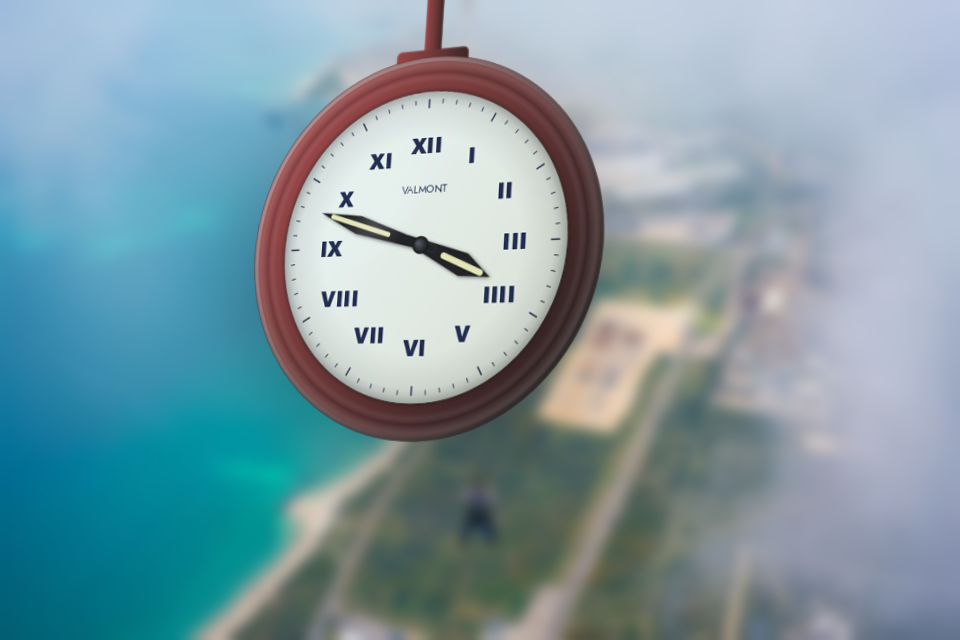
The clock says 3 h 48 min
